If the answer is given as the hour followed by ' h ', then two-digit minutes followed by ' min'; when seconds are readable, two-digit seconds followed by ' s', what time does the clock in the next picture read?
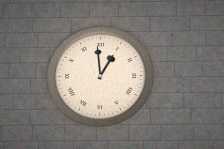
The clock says 12 h 59 min
